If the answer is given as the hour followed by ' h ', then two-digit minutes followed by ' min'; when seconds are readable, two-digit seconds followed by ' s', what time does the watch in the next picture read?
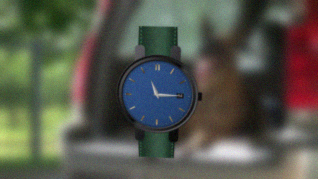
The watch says 11 h 15 min
